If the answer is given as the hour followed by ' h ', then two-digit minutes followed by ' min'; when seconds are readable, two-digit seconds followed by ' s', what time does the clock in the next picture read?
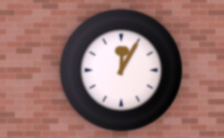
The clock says 12 h 05 min
